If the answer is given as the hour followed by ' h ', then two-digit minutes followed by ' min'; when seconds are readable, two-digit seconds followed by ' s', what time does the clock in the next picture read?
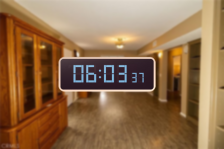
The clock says 6 h 03 min 37 s
